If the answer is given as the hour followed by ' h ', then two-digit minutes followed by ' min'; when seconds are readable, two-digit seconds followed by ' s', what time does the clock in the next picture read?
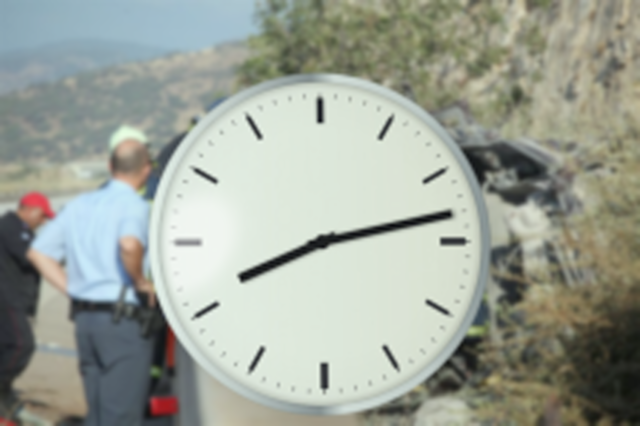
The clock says 8 h 13 min
